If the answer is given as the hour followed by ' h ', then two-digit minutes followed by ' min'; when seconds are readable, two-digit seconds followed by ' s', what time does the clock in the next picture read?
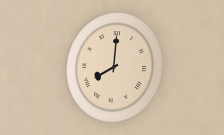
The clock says 8 h 00 min
